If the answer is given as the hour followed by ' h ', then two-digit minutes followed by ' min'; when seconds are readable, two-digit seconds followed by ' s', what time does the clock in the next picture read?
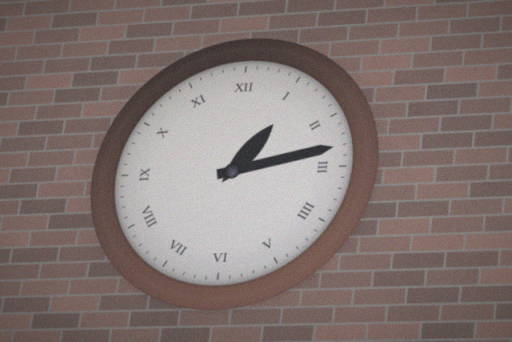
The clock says 1 h 13 min
